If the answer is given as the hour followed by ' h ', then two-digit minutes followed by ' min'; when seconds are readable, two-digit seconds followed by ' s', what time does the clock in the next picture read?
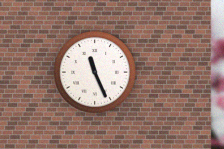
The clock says 11 h 26 min
